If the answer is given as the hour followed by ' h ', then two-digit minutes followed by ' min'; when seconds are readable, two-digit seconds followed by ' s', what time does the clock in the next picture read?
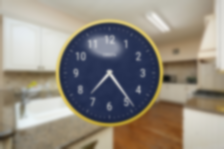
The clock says 7 h 24 min
